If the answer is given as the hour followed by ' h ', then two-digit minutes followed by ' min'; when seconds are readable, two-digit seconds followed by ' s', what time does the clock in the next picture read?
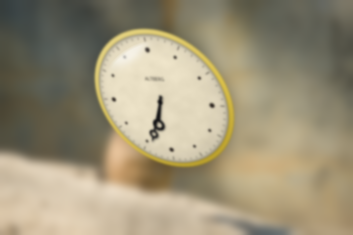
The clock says 6 h 34 min
